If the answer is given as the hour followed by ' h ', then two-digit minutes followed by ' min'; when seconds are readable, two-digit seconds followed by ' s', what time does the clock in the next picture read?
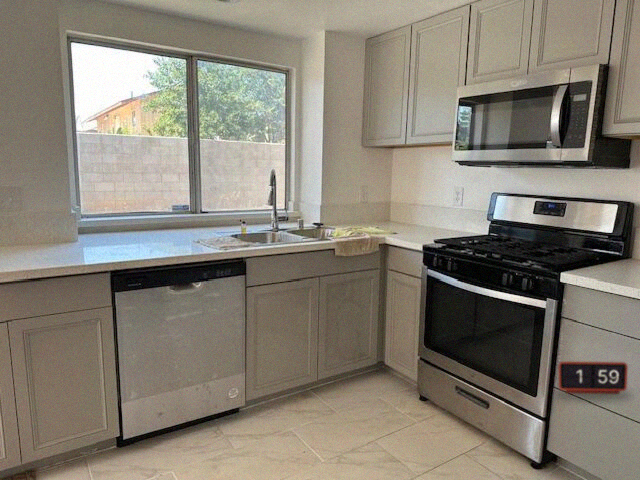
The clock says 1 h 59 min
